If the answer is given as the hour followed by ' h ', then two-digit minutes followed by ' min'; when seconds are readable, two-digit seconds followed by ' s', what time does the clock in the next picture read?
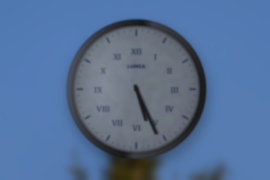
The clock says 5 h 26 min
